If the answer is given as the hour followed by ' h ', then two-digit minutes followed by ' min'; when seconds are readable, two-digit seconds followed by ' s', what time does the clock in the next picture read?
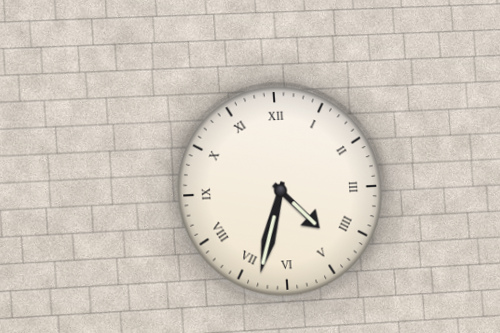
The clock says 4 h 33 min
